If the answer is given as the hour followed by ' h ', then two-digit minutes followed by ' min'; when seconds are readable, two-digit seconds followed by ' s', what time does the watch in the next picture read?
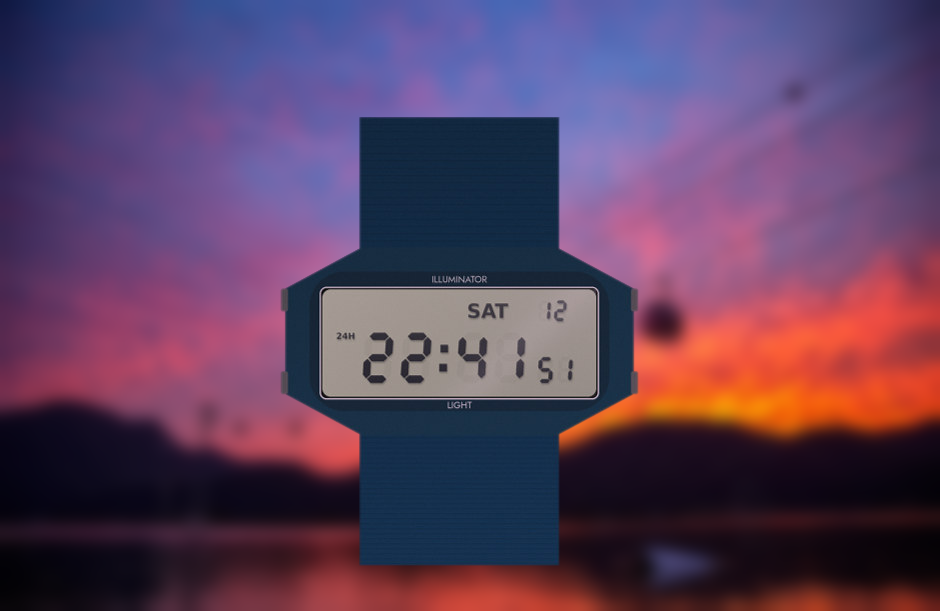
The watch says 22 h 41 min 51 s
